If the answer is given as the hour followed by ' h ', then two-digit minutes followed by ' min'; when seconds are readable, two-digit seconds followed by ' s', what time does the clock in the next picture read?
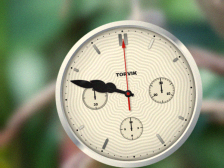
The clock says 9 h 48 min
